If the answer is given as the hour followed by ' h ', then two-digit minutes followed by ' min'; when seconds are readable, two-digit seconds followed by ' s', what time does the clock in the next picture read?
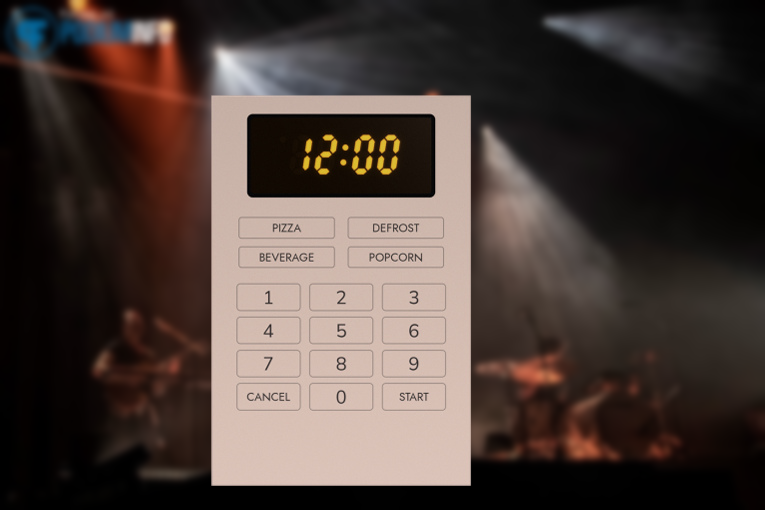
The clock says 12 h 00 min
